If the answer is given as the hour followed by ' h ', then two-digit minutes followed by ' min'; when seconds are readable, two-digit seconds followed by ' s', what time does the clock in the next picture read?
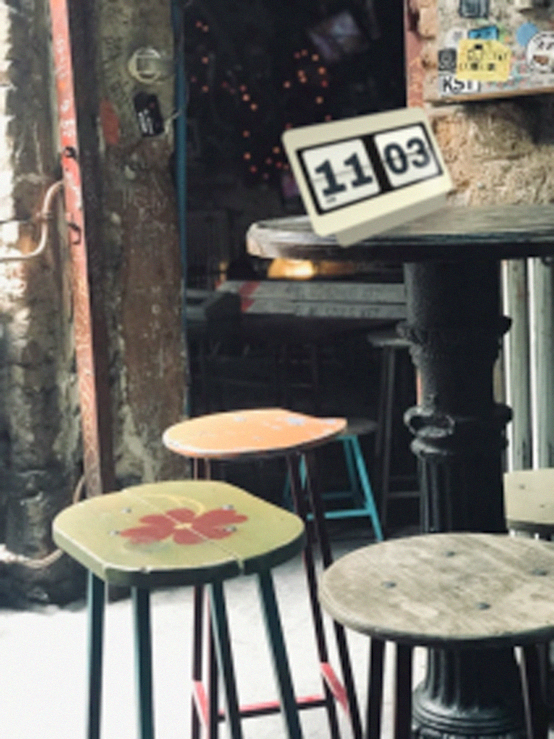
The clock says 11 h 03 min
